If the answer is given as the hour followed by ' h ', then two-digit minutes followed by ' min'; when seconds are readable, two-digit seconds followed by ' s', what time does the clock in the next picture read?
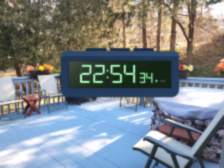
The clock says 22 h 54 min 34 s
